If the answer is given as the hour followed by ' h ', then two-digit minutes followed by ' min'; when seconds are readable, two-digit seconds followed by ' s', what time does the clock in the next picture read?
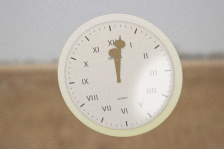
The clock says 12 h 02 min
